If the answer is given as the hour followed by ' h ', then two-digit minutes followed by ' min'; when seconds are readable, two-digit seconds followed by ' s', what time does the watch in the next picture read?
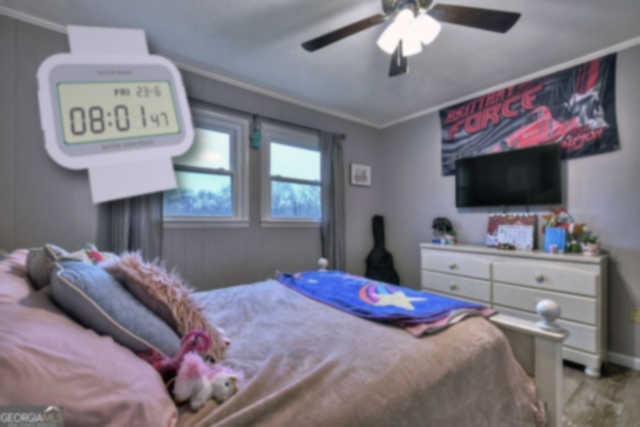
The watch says 8 h 01 min 47 s
